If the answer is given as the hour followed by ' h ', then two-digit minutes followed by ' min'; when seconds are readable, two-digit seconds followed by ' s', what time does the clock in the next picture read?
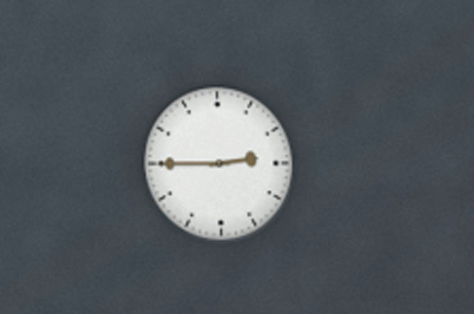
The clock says 2 h 45 min
